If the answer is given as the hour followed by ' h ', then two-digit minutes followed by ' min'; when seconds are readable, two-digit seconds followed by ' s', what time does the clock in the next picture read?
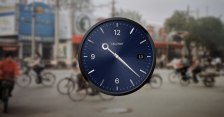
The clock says 10 h 22 min
